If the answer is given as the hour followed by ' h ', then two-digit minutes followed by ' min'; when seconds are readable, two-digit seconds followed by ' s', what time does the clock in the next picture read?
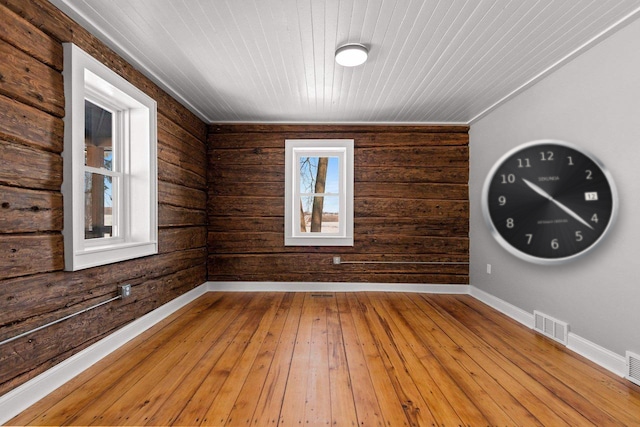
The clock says 10 h 22 min
